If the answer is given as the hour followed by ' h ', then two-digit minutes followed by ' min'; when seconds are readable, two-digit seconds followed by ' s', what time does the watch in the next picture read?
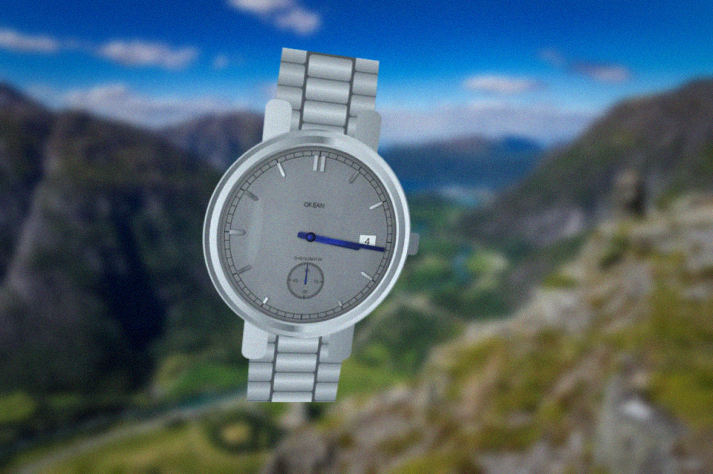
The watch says 3 h 16 min
